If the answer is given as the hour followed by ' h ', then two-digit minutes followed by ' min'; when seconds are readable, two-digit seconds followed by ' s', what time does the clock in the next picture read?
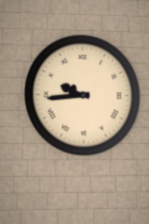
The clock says 9 h 44 min
